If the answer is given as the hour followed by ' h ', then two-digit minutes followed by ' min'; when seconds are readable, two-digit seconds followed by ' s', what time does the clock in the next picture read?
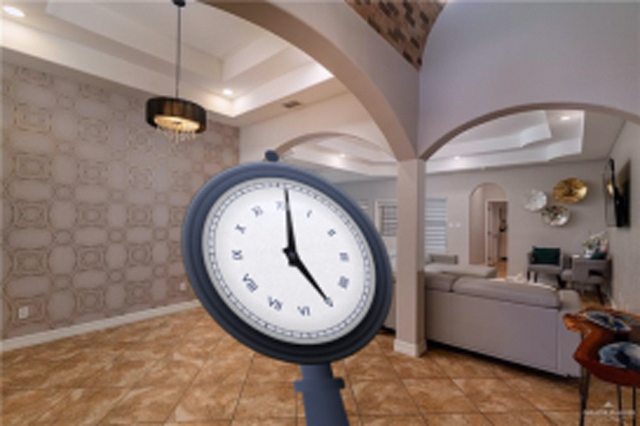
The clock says 5 h 01 min
